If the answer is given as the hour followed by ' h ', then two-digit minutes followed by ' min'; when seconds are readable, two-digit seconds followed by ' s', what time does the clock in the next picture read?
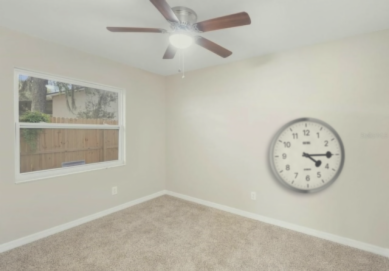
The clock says 4 h 15 min
